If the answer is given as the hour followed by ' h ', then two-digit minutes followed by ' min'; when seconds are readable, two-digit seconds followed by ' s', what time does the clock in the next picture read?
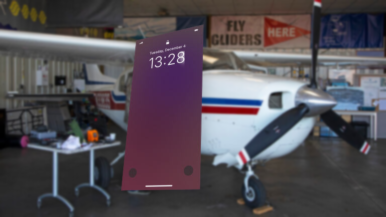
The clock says 13 h 28 min
